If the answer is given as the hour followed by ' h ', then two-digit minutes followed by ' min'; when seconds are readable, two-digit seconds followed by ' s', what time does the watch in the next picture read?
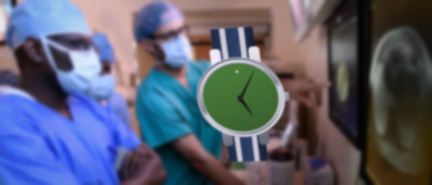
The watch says 5 h 05 min
